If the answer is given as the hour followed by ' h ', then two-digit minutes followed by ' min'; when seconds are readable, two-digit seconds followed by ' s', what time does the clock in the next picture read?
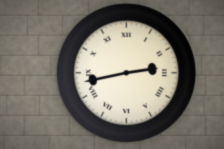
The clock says 2 h 43 min
